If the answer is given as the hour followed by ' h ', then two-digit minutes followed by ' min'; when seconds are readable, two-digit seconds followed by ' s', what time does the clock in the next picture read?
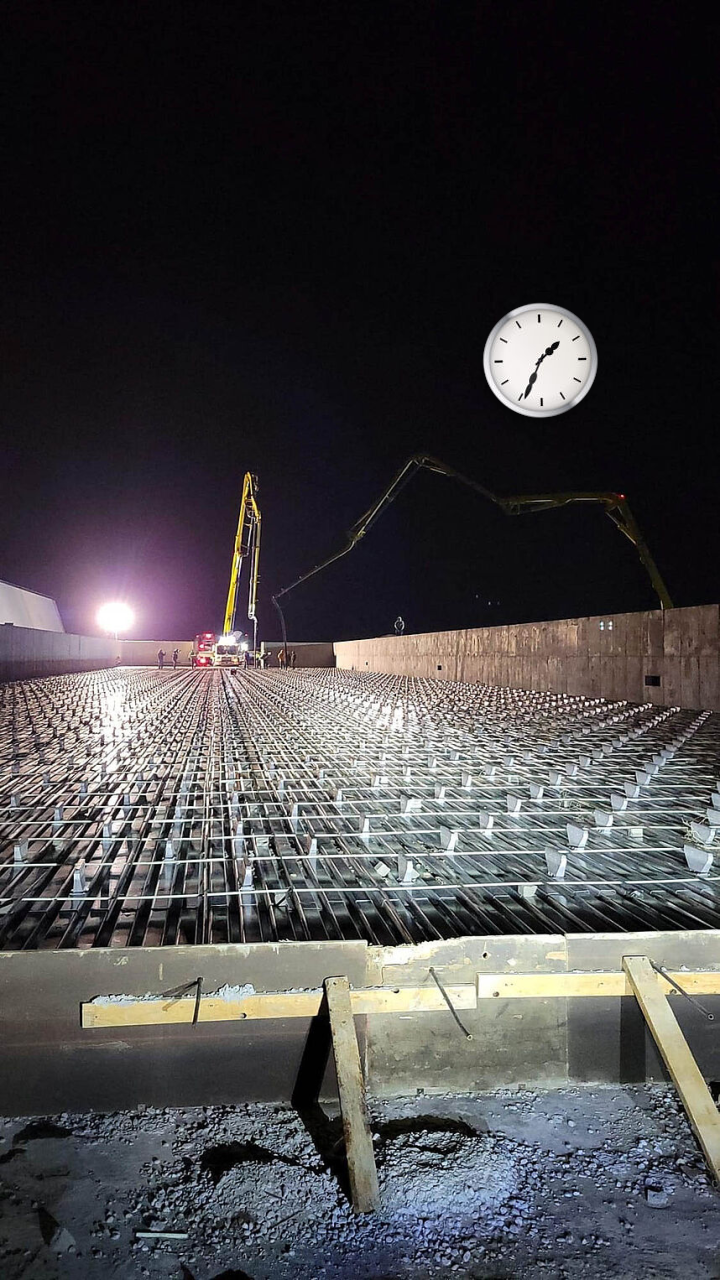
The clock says 1 h 34 min
